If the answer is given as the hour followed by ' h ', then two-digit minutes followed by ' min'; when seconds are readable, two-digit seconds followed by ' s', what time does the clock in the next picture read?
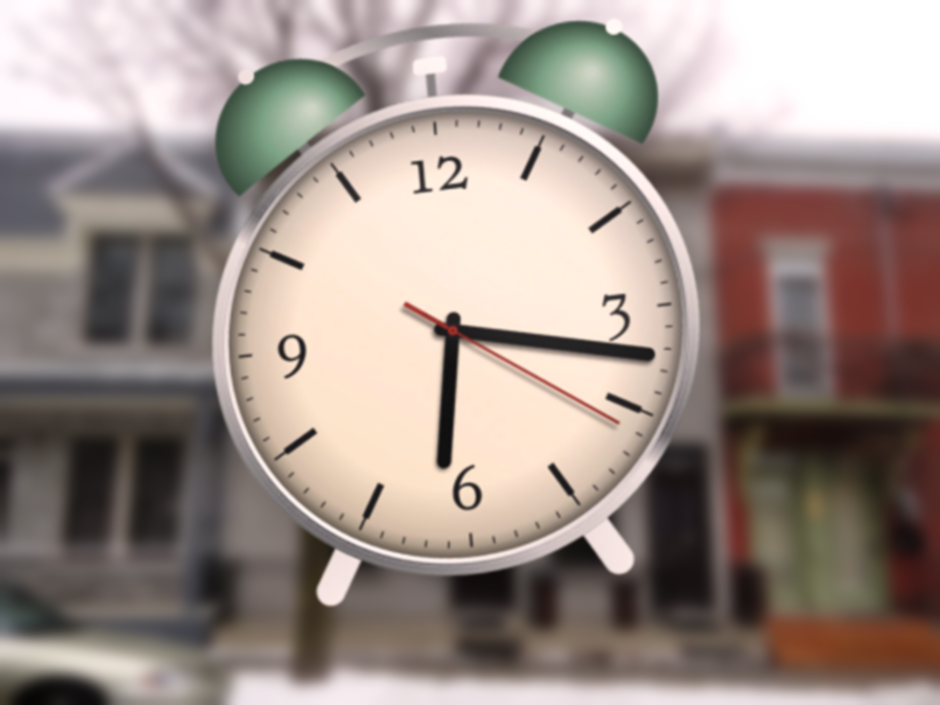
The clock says 6 h 17 min 21 s
